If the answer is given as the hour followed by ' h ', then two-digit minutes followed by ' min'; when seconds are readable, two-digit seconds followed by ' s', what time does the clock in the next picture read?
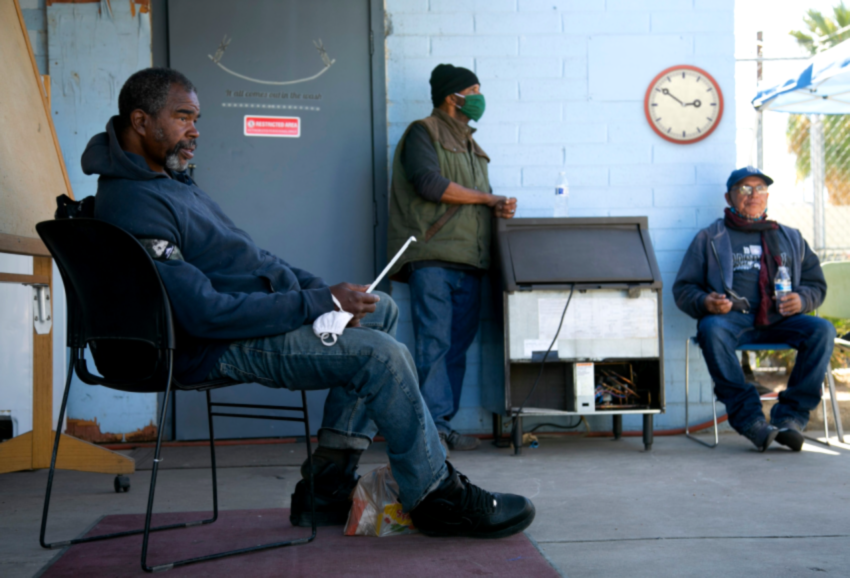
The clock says 2 h 51 min
